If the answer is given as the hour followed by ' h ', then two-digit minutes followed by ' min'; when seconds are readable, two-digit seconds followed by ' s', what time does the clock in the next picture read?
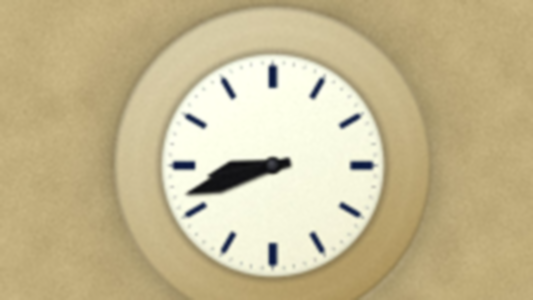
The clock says 8 h 42 min
